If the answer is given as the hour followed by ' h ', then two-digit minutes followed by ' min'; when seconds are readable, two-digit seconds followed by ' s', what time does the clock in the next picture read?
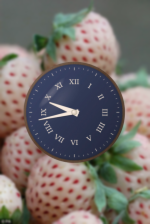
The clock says 9 h 43 min
